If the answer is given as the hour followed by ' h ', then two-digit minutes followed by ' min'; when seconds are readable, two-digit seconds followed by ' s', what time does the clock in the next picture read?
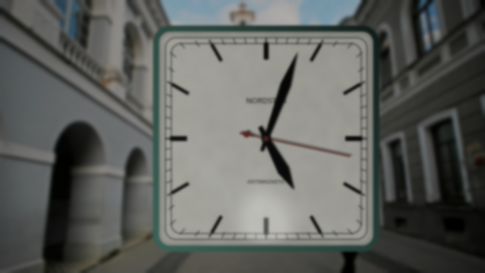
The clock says 5 h 03 min 17 s
